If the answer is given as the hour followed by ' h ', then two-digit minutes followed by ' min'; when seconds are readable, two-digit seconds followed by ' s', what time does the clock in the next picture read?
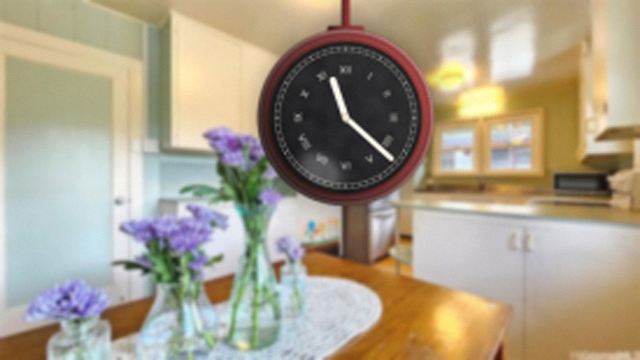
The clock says 11 h 22 min
